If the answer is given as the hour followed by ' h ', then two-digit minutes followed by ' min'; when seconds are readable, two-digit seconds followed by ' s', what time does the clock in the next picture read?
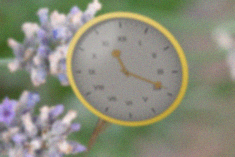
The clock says 11 h 19 min
